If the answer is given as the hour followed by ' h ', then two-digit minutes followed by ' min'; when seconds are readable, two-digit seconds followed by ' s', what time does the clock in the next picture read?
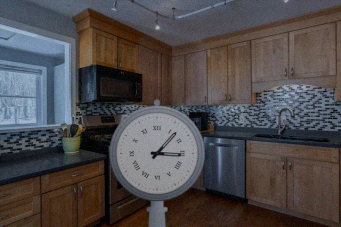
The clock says 3 h 07 min
